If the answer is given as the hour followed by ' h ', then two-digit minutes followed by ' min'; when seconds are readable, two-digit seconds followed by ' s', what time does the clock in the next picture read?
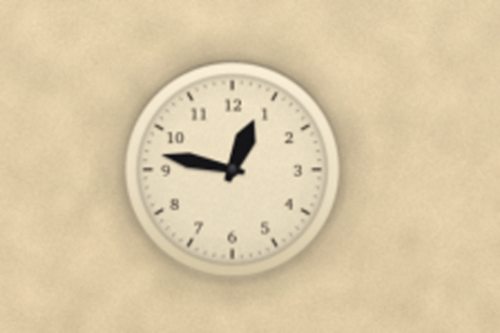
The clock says 12 h 47 min
